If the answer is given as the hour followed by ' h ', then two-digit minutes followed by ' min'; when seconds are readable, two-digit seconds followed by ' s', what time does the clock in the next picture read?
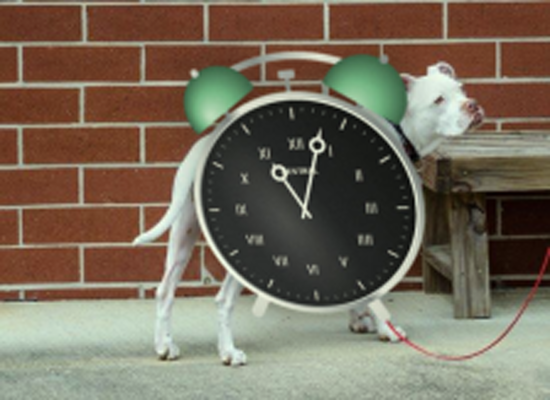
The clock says 11 h 03 min
